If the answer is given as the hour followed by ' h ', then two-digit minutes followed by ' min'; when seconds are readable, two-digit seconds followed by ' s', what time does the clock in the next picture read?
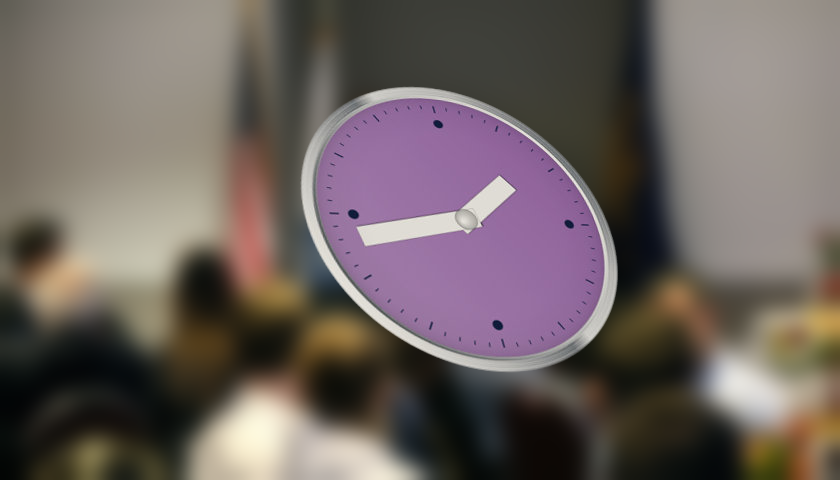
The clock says 1 h 43 min
